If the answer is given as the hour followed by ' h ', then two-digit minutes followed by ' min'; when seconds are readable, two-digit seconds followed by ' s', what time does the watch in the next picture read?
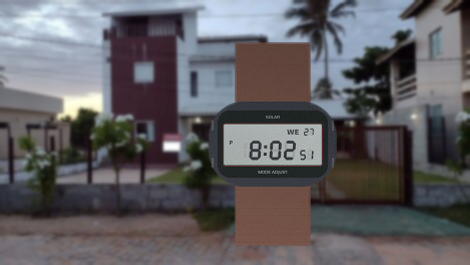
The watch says 8 h 02 min 51 s
